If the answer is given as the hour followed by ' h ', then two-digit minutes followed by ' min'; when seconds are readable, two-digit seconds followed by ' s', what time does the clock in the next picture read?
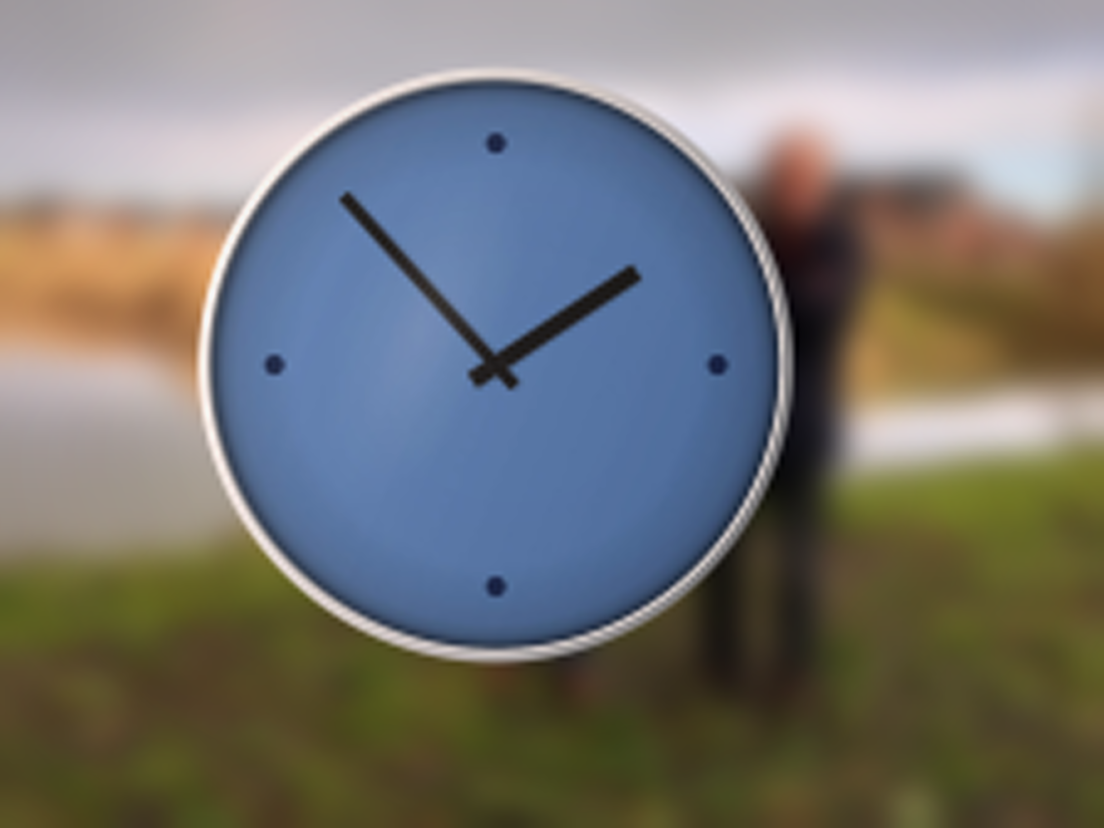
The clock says 1 h 53 min
